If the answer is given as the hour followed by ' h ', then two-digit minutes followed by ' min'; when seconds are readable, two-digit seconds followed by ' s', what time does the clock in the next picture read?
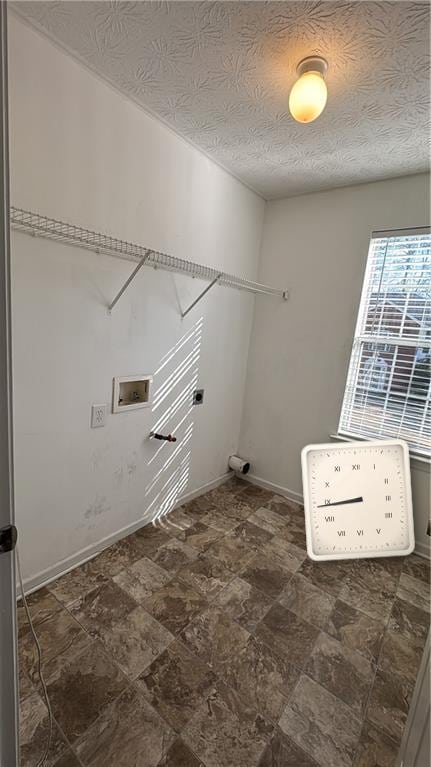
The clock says 8 h 44 min
